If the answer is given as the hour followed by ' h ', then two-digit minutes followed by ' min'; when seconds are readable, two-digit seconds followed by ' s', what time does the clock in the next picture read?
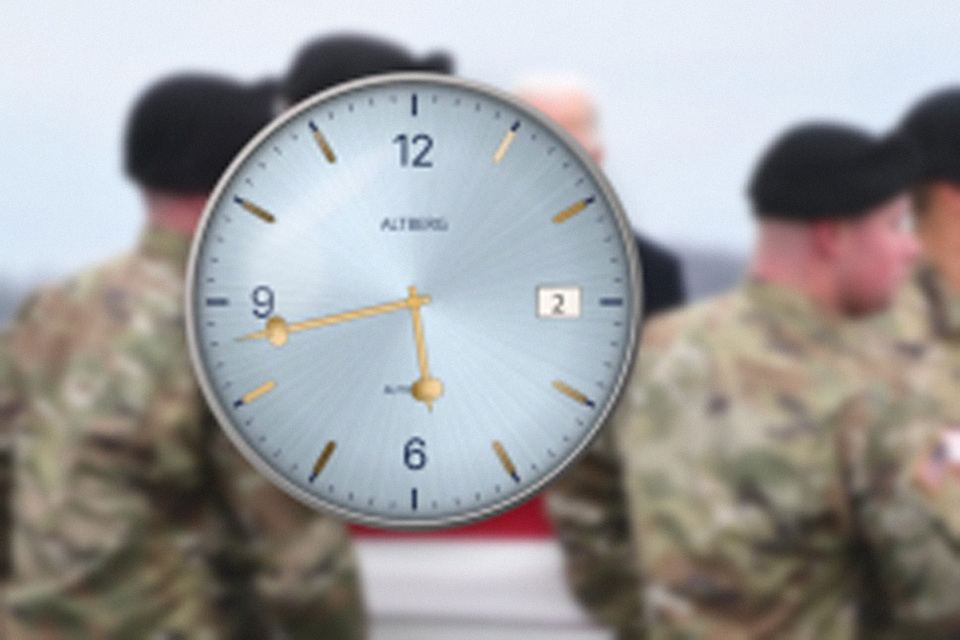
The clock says 5 h 43 min
